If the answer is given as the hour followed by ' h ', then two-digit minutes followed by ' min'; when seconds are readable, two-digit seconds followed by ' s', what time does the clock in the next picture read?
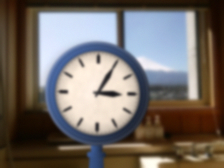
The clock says 3 h 05 min
